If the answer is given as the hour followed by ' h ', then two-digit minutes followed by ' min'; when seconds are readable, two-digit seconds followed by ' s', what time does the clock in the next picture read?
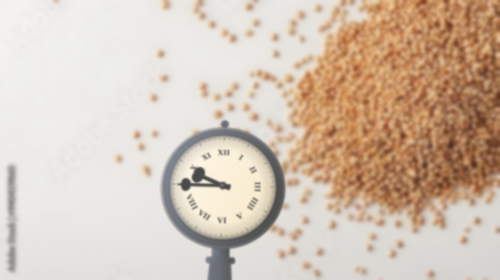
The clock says 9 h 45 min
